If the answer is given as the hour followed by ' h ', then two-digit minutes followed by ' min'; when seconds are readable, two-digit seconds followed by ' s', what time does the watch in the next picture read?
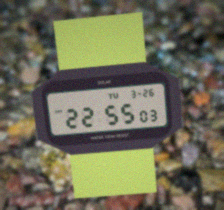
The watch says 22 h 55 min 03 s
